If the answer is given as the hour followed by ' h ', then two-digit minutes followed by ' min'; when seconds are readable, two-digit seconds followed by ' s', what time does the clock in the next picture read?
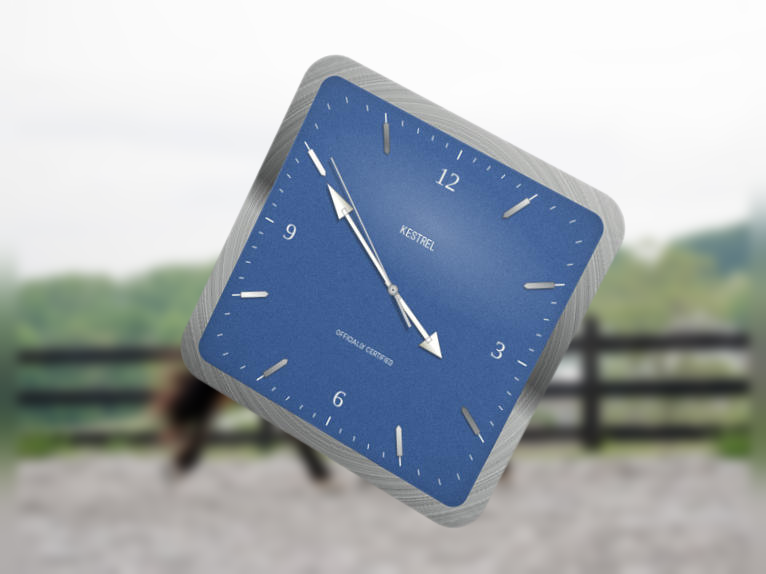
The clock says 3 h 49 min 51 s
